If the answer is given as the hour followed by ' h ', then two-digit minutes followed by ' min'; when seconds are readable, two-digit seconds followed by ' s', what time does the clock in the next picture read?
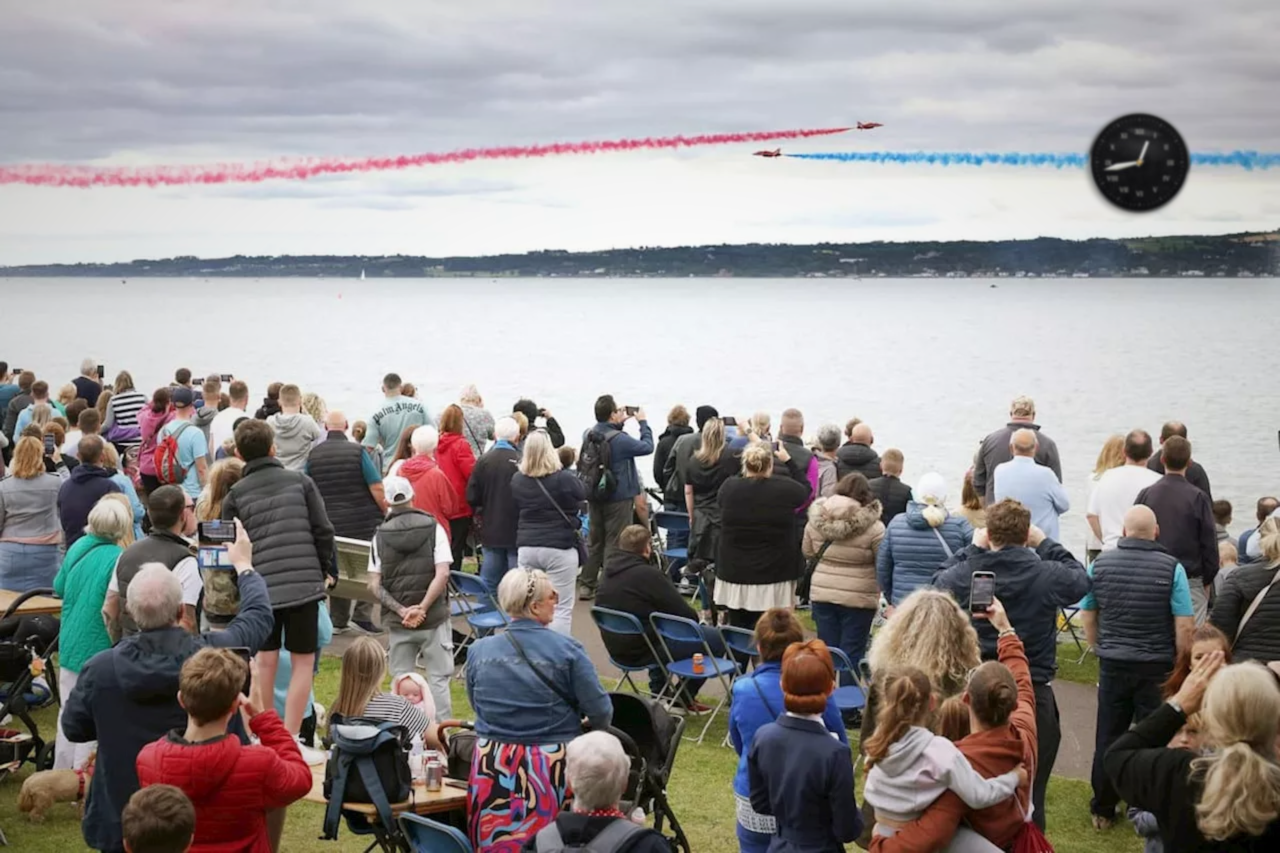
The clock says 12 h 43 min
